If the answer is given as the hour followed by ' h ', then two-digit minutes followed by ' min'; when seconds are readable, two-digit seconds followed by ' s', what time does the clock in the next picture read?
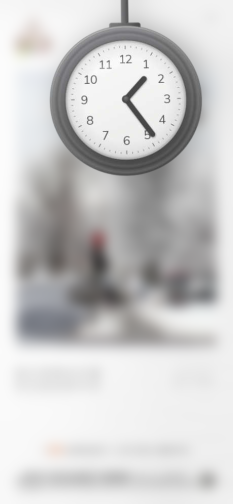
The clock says 1 h 24 min
